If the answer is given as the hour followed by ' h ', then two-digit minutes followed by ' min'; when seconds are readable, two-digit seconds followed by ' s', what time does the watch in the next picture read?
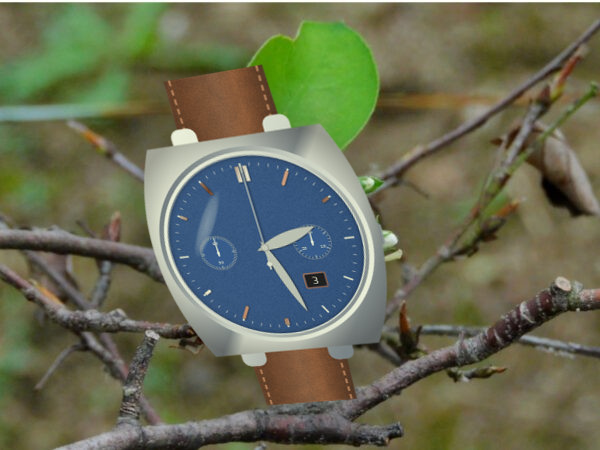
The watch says 2 h 27 min
